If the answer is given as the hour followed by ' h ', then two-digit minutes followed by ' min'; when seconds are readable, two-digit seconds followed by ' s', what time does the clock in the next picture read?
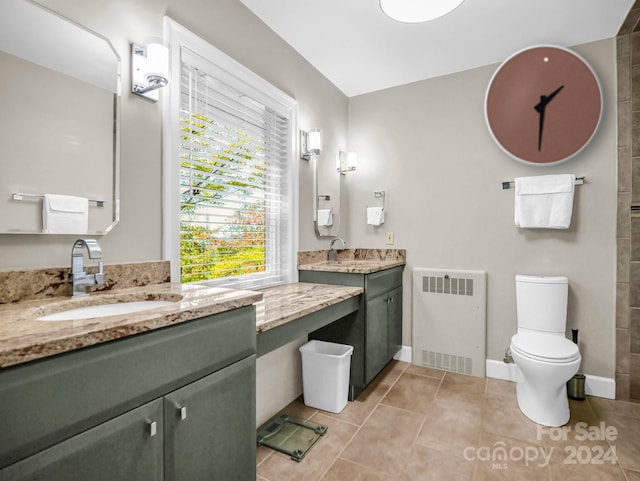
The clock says 1 h 30 min
